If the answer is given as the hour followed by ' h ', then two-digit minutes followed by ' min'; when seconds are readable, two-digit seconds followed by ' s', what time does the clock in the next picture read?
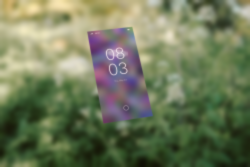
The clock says 8 h 03 min
